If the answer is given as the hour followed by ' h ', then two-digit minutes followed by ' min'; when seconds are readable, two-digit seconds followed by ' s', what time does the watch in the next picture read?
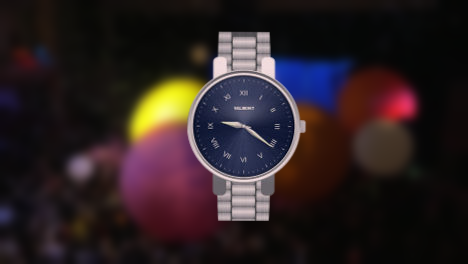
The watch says 9 h 21 min
